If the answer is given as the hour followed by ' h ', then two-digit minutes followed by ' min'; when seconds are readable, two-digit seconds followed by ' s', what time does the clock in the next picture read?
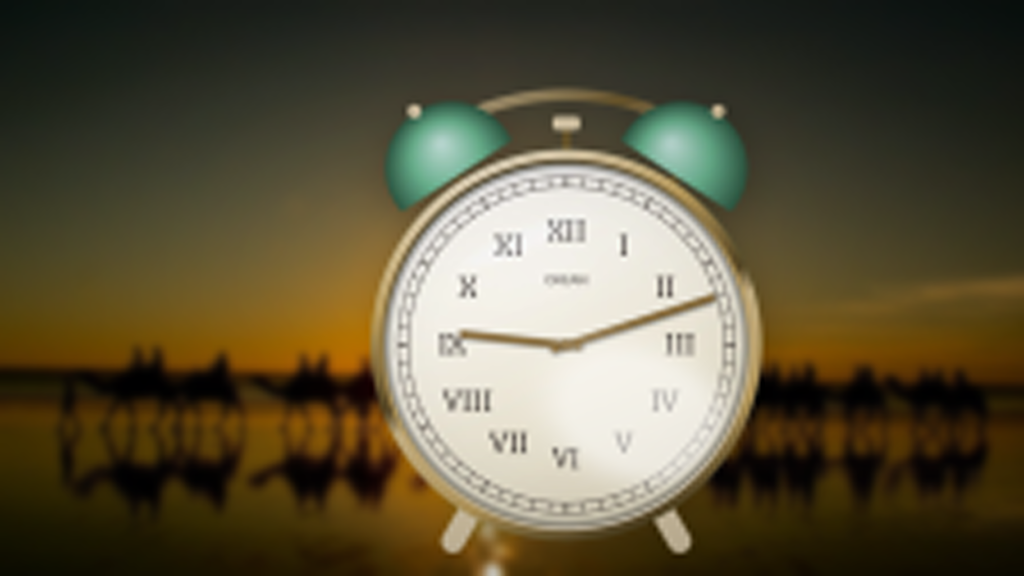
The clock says 9 h 12 min
